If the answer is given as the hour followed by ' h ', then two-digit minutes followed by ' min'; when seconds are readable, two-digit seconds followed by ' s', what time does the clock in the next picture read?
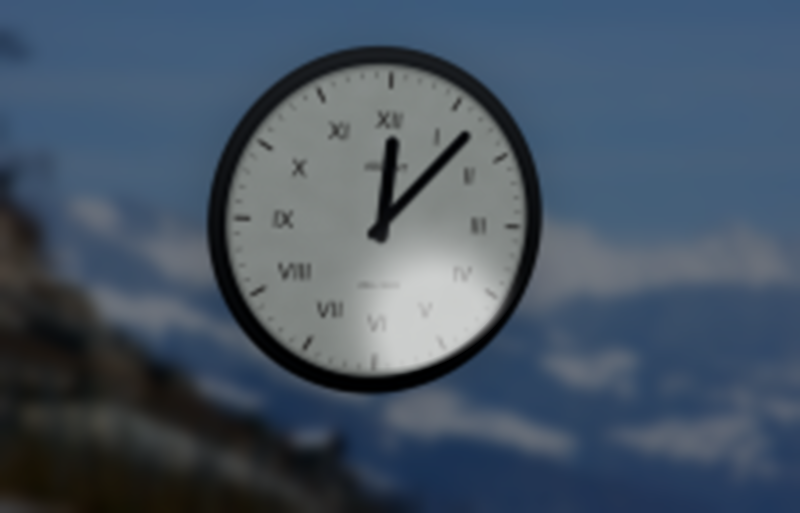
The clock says 12 h 07 min
